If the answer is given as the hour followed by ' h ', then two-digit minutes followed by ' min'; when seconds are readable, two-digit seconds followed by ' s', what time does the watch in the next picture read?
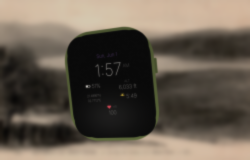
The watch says 1 h 57 min
